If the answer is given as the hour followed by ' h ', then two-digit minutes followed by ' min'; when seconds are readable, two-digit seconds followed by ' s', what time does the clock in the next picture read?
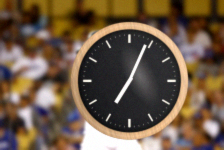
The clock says 7 h 04 min
